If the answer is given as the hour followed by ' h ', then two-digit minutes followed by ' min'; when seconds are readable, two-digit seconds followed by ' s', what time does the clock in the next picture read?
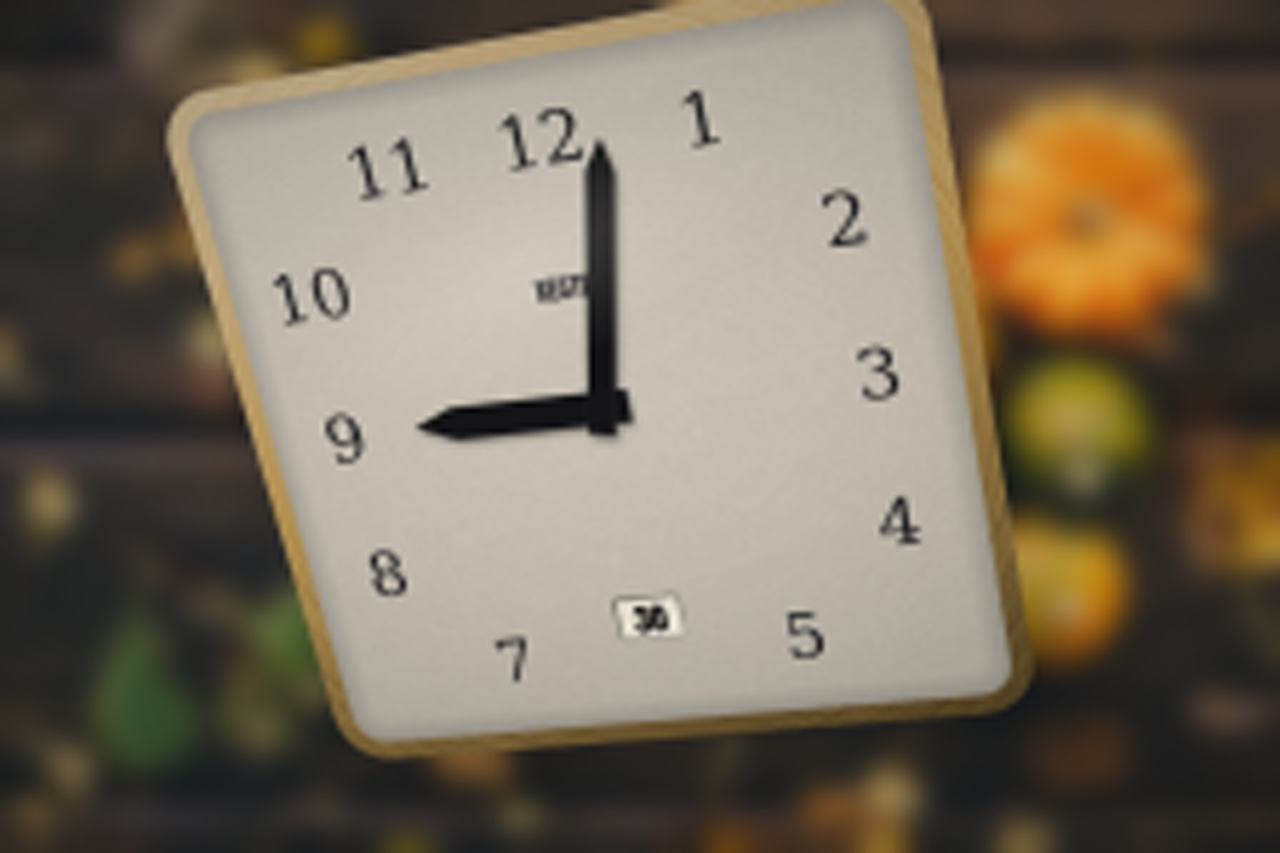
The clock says 9 h 02 min
